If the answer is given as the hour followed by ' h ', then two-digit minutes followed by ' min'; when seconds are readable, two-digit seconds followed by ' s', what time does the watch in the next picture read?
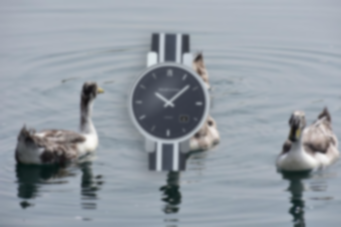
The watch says 10 h 08 min
